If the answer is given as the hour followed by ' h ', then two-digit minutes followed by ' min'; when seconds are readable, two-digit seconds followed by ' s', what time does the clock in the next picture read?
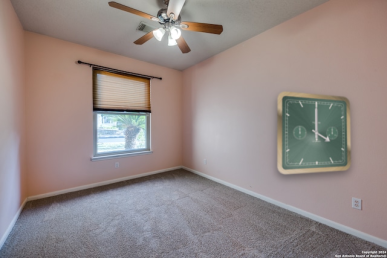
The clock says 4 h 00 min
